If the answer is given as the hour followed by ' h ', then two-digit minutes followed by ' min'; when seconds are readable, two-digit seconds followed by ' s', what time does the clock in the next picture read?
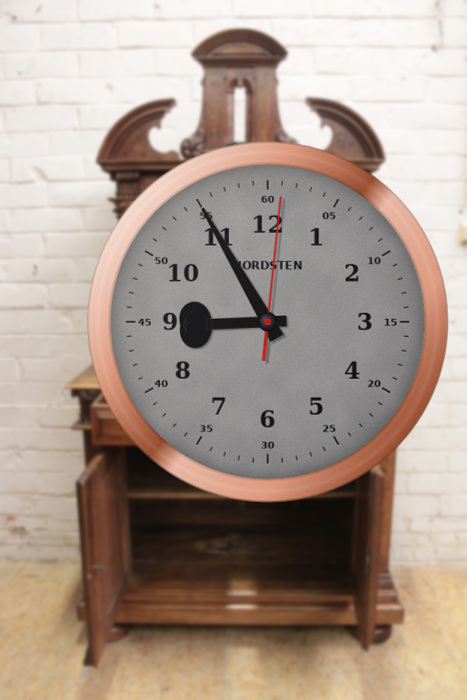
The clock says 8 h 55 min 01 s
